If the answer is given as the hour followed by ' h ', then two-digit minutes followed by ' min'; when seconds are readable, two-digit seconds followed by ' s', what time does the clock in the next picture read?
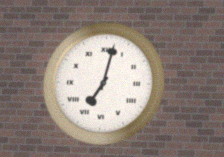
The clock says 7 h 02 min
